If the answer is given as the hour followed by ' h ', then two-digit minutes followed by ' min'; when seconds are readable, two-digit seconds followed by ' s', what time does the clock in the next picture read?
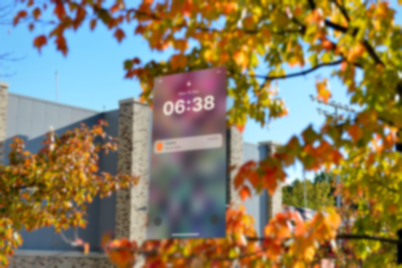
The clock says 6 h 38 min
